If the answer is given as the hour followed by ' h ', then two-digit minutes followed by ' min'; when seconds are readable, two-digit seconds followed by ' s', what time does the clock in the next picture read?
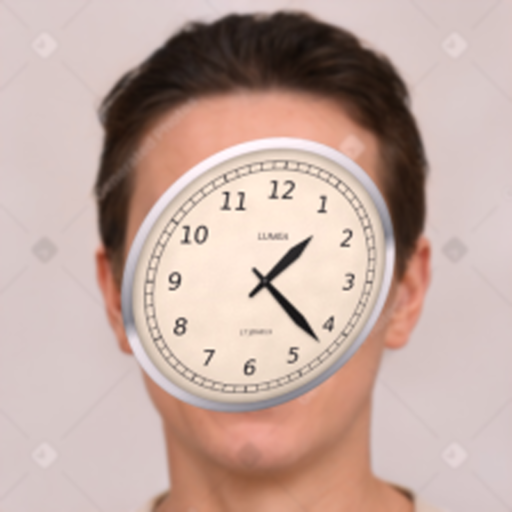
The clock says 1 h 22 min
